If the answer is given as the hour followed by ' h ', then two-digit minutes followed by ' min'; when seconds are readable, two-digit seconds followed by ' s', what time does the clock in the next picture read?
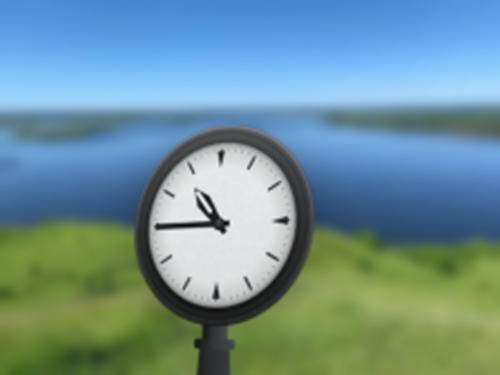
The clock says 10 h 45 min
